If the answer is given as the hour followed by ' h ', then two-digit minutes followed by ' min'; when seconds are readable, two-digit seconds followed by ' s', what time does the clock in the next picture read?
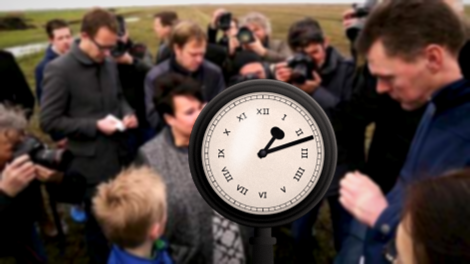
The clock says 1 h 12 min
